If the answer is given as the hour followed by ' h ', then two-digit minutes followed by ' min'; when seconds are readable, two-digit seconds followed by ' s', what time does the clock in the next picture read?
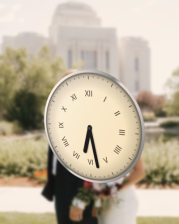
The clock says 6 h 28 min
